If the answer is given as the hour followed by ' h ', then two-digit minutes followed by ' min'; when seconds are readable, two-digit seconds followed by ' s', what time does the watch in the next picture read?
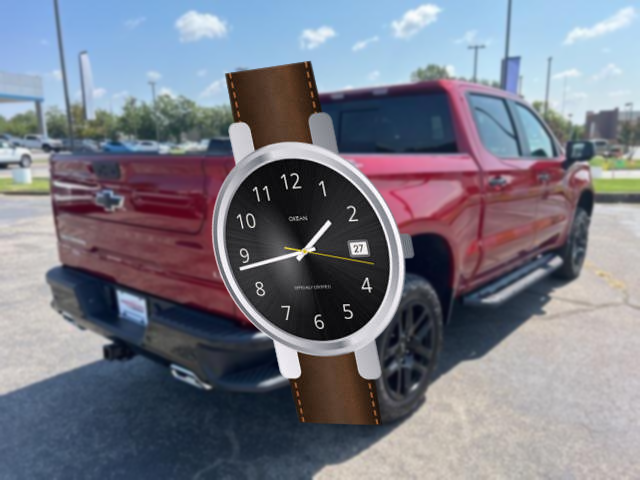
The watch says 1 h 43 min 17 s
